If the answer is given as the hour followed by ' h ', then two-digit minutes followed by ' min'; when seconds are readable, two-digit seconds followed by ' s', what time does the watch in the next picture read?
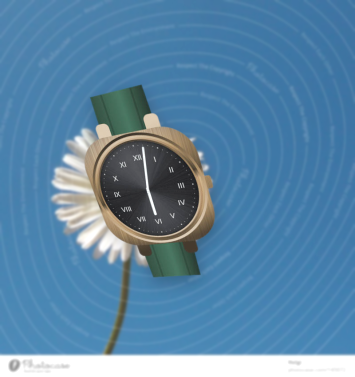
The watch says 6 h 02 min
